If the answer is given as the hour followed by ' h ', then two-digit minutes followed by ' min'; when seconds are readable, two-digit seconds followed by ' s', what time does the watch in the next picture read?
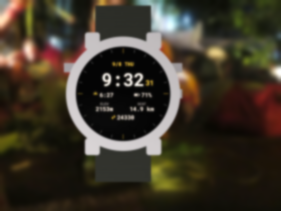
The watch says 9 h 32 min
